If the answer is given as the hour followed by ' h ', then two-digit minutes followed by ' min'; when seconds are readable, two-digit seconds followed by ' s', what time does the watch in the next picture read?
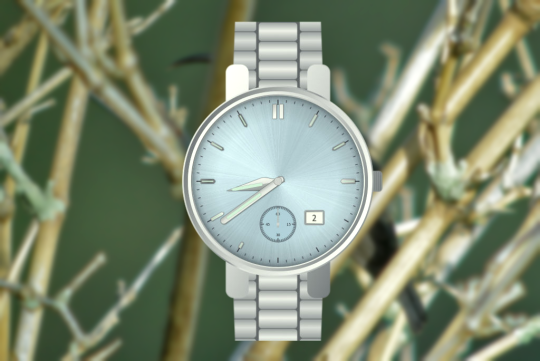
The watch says 8 h 39 min
